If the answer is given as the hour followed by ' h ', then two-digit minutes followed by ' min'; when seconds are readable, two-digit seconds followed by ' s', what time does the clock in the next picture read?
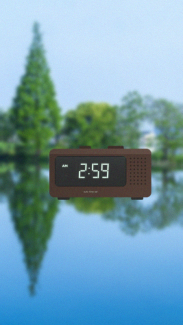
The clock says 2 h 59 min
